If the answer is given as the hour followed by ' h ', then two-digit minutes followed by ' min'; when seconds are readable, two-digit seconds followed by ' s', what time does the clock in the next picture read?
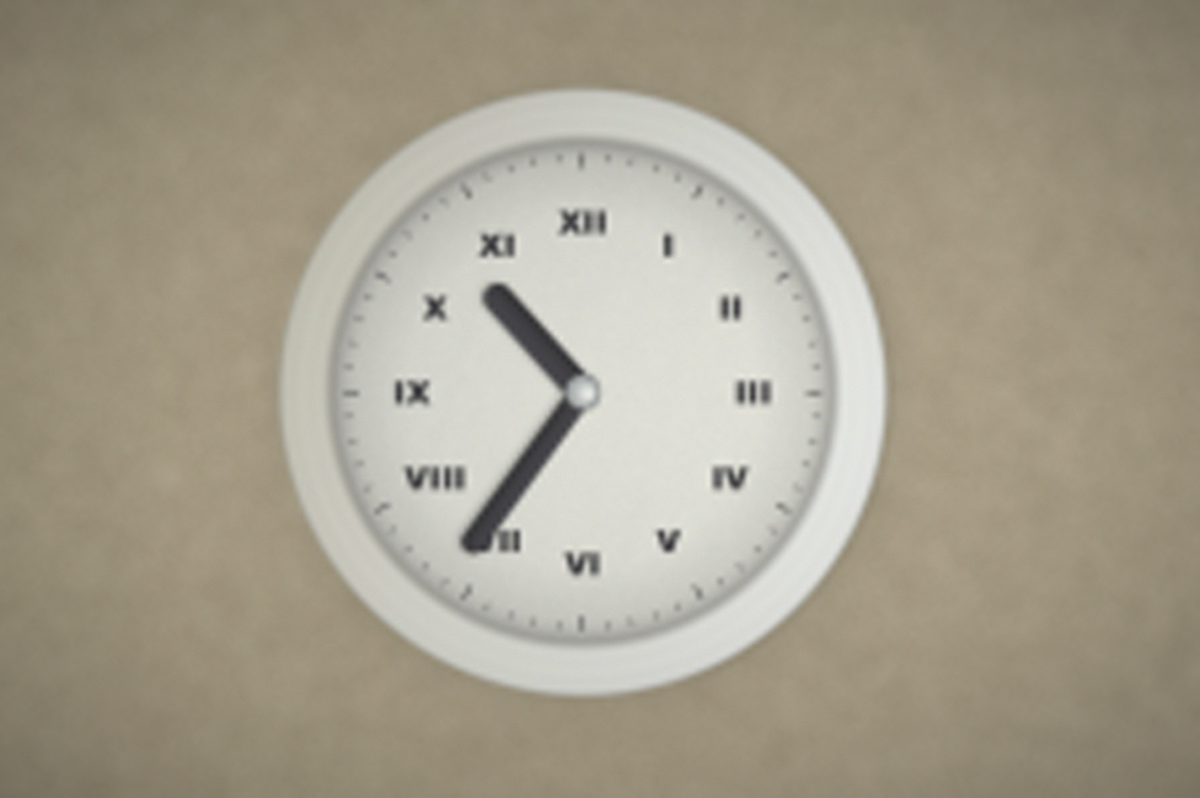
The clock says 10 h 36 min
